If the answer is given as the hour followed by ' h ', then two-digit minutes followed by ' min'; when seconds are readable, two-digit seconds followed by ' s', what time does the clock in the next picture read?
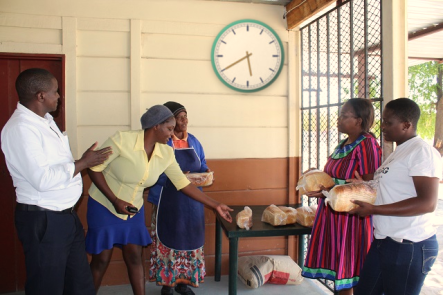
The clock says 5 h 40 min
